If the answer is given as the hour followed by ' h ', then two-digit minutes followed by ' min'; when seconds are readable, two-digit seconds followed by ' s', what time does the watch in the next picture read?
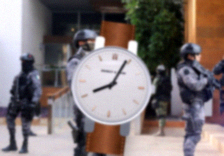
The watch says 8 h 04 min
